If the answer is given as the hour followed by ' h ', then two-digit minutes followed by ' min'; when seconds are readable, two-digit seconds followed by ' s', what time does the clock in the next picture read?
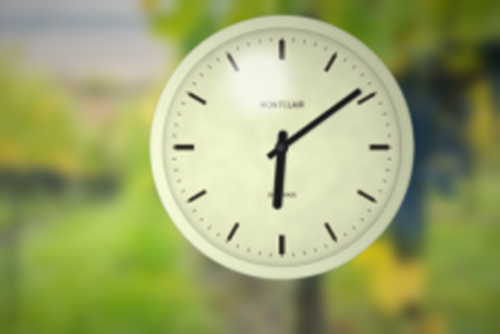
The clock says 6 h 09 min
